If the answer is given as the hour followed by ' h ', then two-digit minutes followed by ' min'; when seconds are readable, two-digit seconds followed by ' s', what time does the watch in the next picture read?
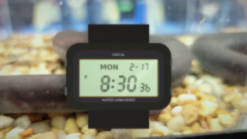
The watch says 8 h 30 min
